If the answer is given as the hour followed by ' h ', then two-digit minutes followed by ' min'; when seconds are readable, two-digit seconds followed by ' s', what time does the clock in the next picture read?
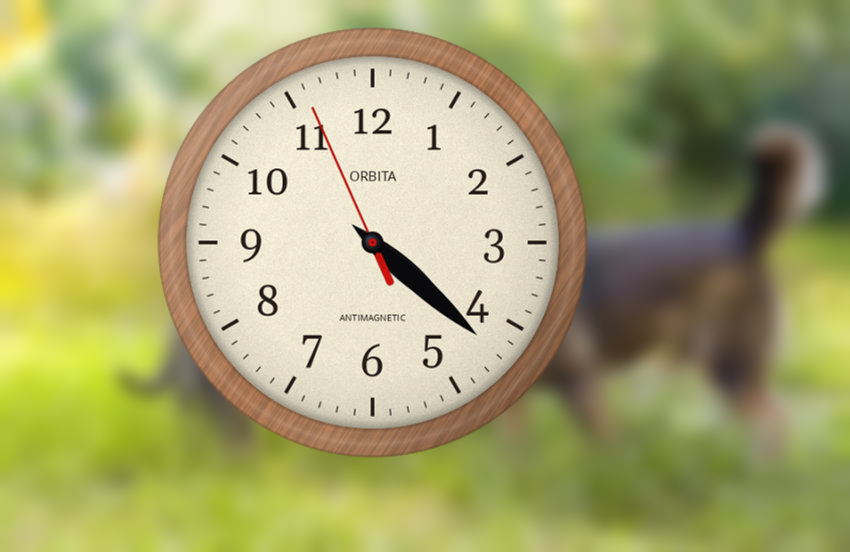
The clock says 4 h 21 min 56 s
